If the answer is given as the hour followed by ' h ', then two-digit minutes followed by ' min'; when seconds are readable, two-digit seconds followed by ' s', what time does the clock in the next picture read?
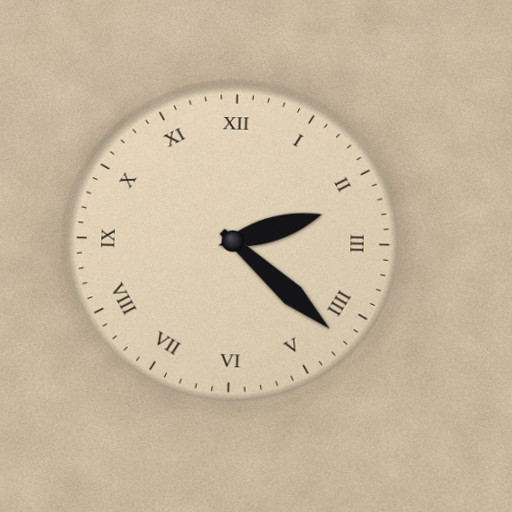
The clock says 2 h 22 min
